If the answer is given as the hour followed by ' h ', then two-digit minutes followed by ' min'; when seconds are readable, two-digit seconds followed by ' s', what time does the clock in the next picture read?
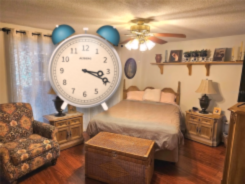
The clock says 3 h 19 min
